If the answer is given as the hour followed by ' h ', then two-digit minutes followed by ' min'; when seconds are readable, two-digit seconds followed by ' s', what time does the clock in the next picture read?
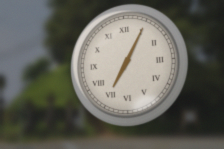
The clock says 7 h 05 min
